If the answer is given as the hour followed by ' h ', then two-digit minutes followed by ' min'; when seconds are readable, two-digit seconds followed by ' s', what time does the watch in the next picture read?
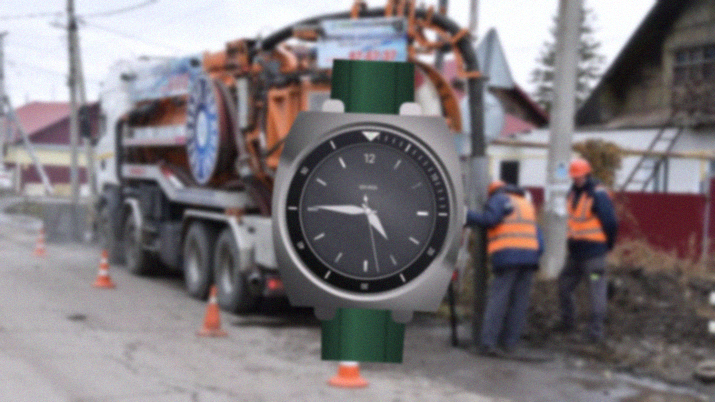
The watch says 4 h 45 min 28 s
